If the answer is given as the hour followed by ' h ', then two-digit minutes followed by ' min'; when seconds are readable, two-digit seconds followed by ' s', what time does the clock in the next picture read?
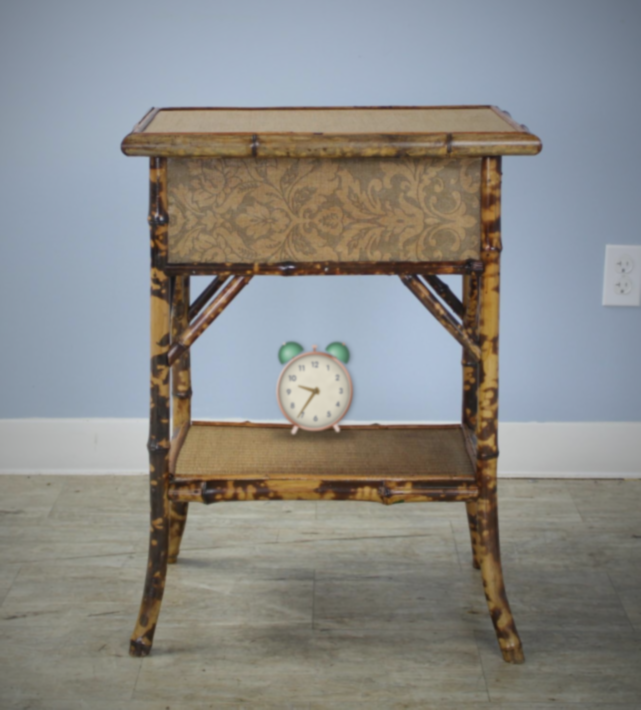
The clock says 9 h 36 min
